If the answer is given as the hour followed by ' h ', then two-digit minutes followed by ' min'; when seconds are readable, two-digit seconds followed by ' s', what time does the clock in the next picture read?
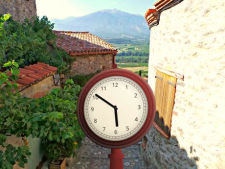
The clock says 5 h 51 min
